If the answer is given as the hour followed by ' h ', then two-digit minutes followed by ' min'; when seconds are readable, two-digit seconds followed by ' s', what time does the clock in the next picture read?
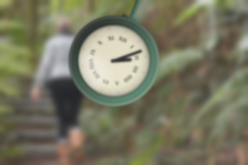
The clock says 2 h 08 min
